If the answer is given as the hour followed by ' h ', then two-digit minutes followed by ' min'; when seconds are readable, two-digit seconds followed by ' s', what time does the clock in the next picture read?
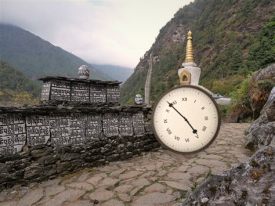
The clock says 4 h 53 min
